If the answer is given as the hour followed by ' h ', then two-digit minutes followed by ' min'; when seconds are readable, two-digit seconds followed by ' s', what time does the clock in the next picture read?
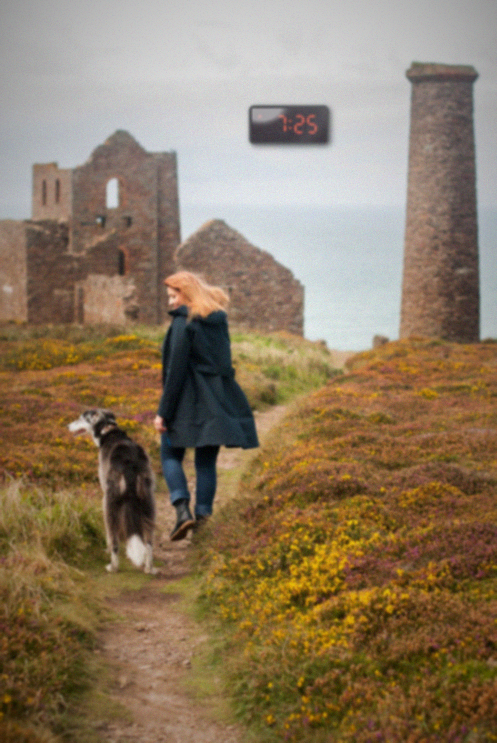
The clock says 7 h 25 min
